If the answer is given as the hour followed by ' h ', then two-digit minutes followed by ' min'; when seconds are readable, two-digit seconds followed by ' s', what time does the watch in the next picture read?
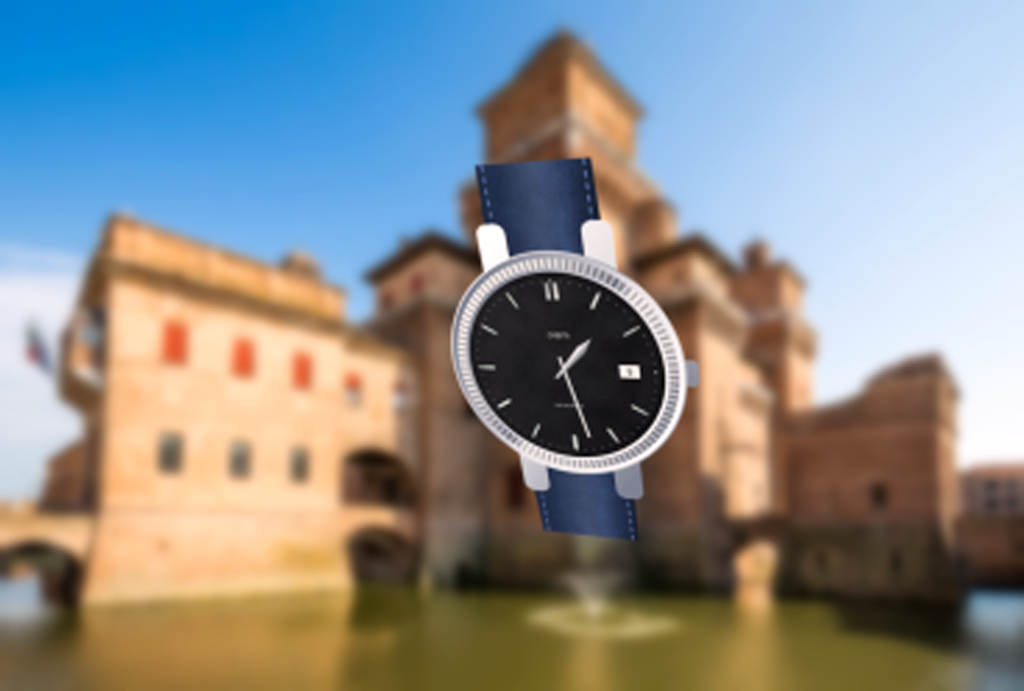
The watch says 1 h 28 min
